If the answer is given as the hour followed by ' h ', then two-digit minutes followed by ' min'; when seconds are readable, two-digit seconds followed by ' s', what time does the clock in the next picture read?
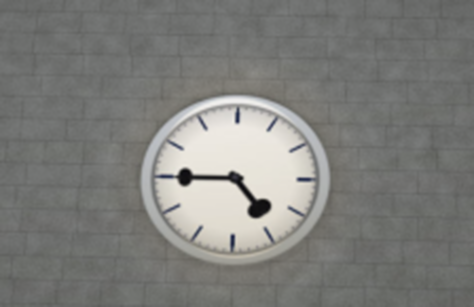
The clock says 4 h 45 min
